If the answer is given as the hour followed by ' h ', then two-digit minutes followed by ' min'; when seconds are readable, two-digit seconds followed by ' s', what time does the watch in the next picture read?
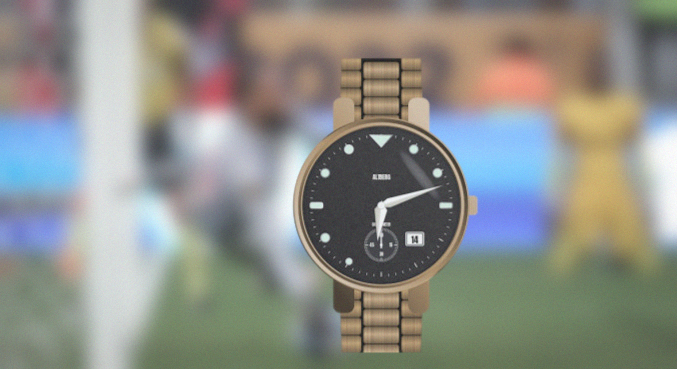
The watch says 6 h 12 min
